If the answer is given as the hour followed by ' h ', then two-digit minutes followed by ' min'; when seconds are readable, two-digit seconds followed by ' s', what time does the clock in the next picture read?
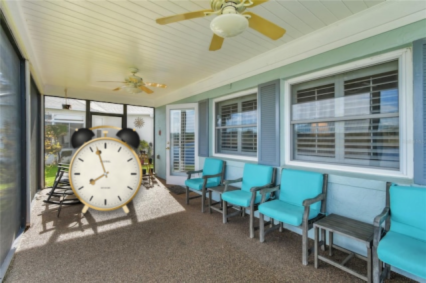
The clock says 7 h 57 min
